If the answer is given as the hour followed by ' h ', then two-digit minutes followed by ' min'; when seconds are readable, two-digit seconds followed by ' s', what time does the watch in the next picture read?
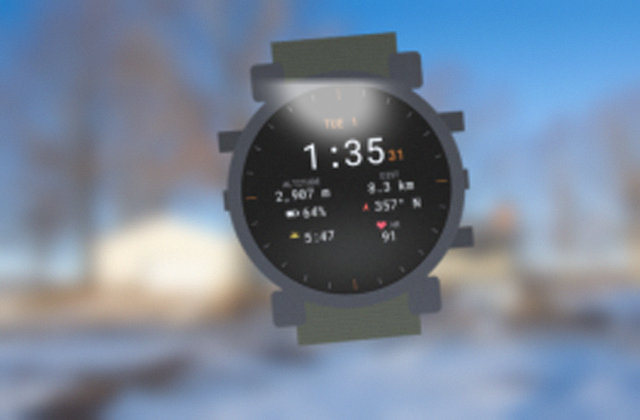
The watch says 1 h 35 min
